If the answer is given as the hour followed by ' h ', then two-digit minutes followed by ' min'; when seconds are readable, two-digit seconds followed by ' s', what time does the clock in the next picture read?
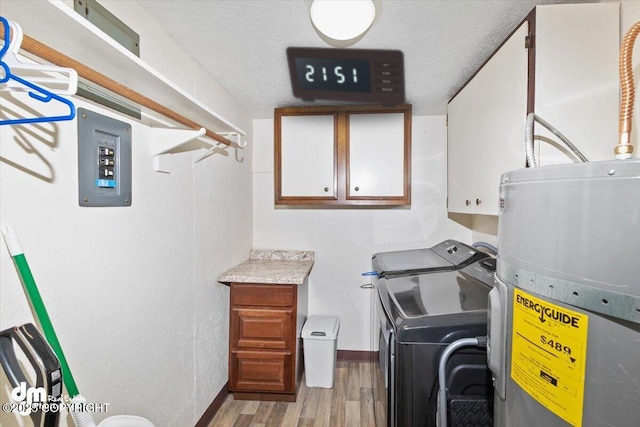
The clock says 21 h 51 min
